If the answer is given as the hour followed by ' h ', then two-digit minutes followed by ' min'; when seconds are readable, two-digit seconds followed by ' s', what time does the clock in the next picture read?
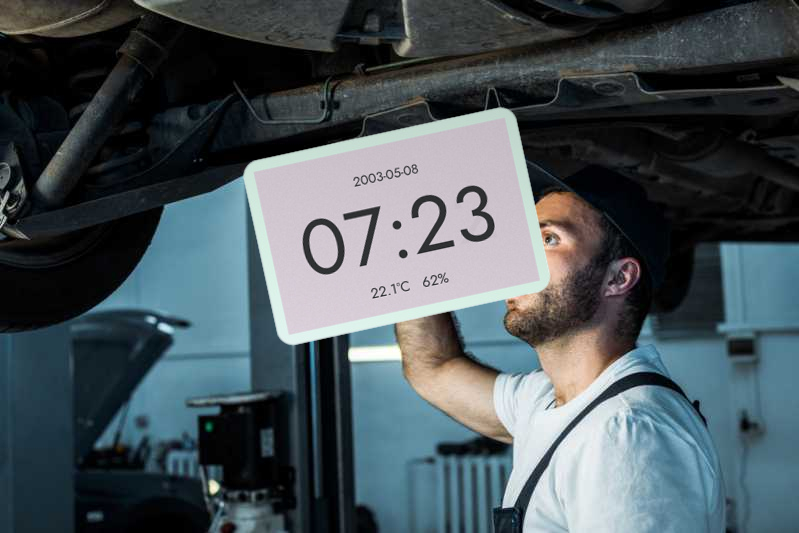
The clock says 7 h 23 min
